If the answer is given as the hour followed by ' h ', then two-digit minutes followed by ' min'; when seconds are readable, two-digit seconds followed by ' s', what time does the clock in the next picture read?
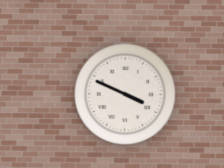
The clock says 3 h 49 min
